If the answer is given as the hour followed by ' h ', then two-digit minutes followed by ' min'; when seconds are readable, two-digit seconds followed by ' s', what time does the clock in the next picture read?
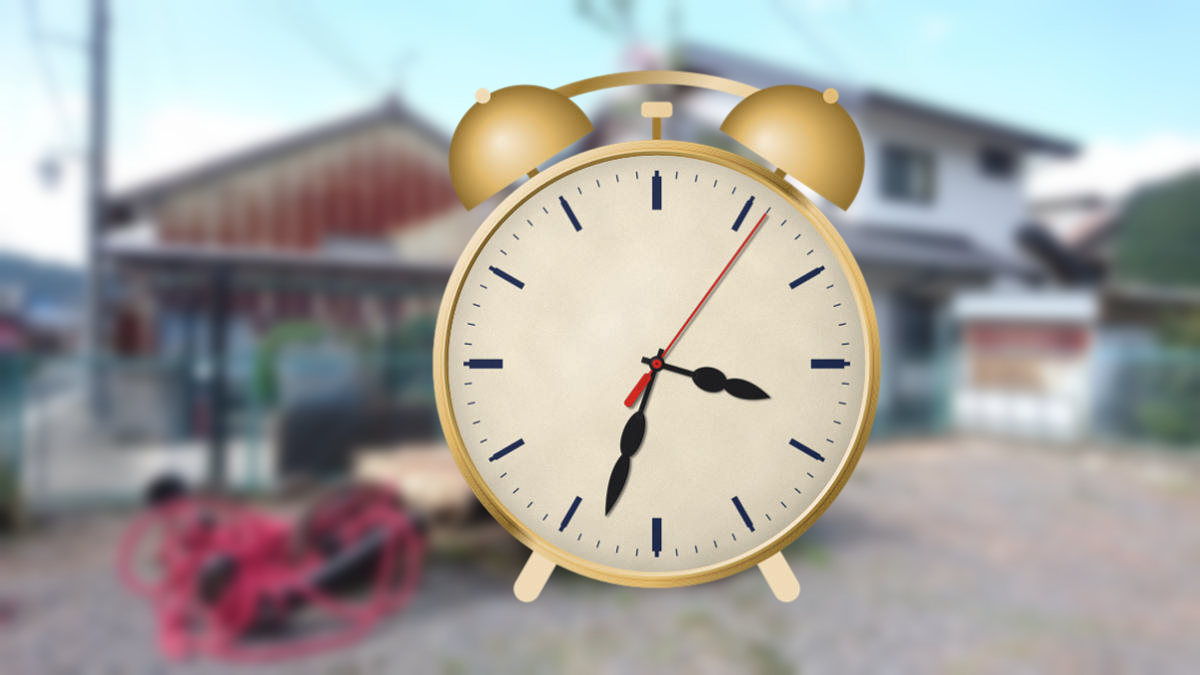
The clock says 3 h 33 min 06 s
